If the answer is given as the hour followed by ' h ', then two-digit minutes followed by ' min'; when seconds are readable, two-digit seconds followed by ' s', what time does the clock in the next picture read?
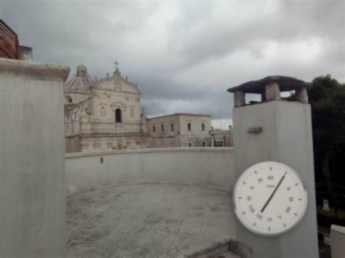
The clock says 7 h 05 min
